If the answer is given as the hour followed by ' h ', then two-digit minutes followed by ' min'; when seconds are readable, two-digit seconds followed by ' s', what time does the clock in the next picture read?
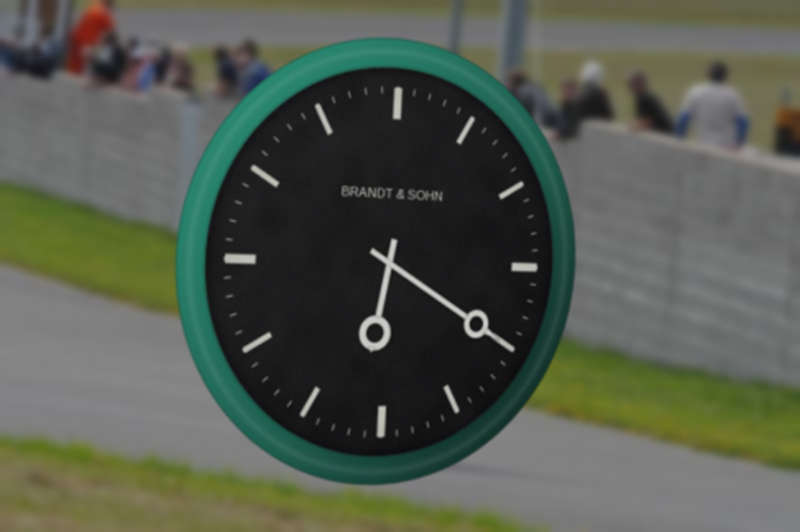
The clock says 6 h 20 min
